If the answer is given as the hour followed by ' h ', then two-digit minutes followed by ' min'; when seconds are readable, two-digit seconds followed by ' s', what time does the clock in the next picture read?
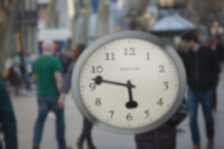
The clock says 5 h 47 min
